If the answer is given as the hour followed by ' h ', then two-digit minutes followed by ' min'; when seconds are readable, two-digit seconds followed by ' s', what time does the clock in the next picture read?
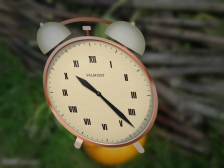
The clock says 10 h 23 min
